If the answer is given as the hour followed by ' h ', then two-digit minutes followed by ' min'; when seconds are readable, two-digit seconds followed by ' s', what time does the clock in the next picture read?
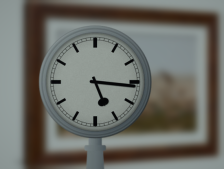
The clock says 5 h 16 min
